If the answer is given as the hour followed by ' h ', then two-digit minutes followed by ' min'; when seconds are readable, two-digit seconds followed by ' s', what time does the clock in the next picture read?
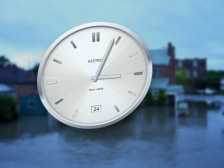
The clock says 3 h 04 min
